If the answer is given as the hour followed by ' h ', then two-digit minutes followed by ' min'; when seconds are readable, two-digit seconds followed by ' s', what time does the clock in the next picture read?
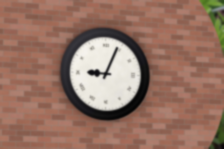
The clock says 9 h 04 min
